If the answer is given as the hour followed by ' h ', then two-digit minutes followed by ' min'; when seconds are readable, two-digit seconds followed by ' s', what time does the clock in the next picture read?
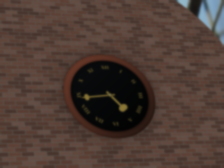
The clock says 4 h 44 min
